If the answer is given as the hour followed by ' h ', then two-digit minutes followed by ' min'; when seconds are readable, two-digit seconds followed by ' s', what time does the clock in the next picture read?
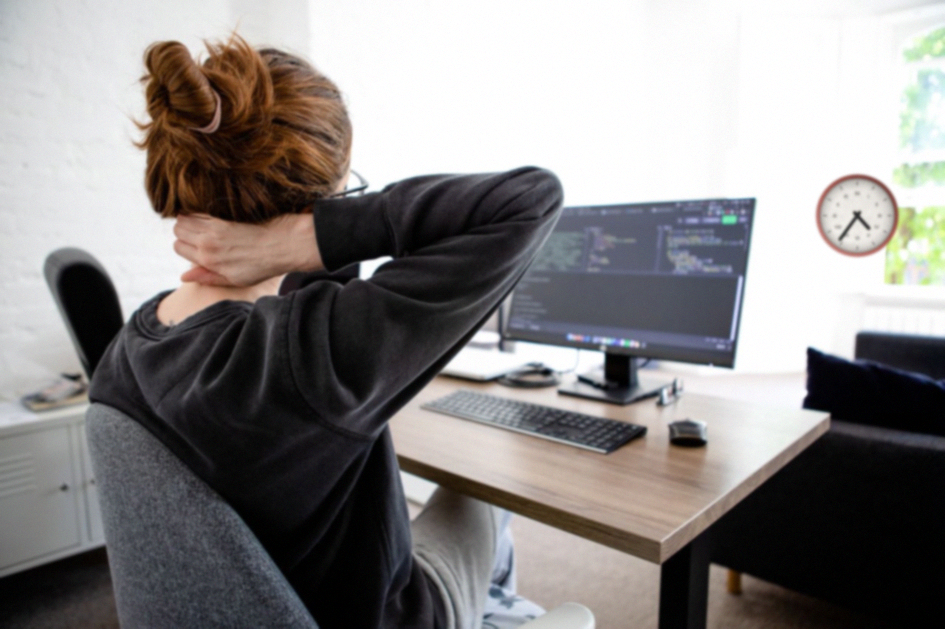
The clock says 4 h 36 min
